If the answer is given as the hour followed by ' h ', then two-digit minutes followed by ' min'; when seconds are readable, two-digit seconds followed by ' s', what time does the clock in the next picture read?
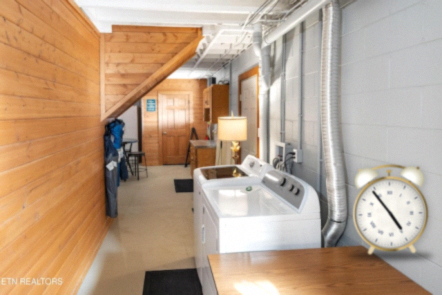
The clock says 4 h 54 min
